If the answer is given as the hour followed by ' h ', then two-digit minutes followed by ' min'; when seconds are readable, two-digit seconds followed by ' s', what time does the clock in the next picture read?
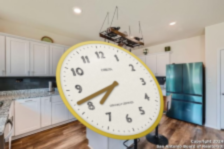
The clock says 7 h 42 min
